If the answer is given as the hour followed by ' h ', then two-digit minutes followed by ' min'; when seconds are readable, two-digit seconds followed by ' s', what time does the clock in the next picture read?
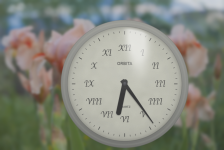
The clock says 6 h 24 min
